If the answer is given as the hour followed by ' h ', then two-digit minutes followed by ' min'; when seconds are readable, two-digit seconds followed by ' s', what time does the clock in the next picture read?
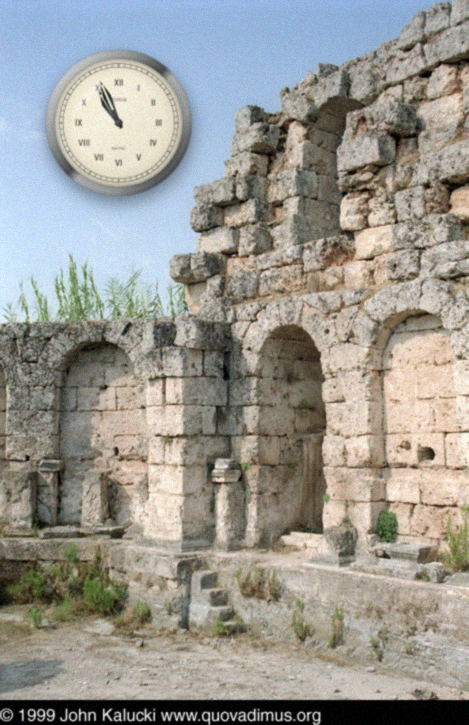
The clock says 10 h 56 min
